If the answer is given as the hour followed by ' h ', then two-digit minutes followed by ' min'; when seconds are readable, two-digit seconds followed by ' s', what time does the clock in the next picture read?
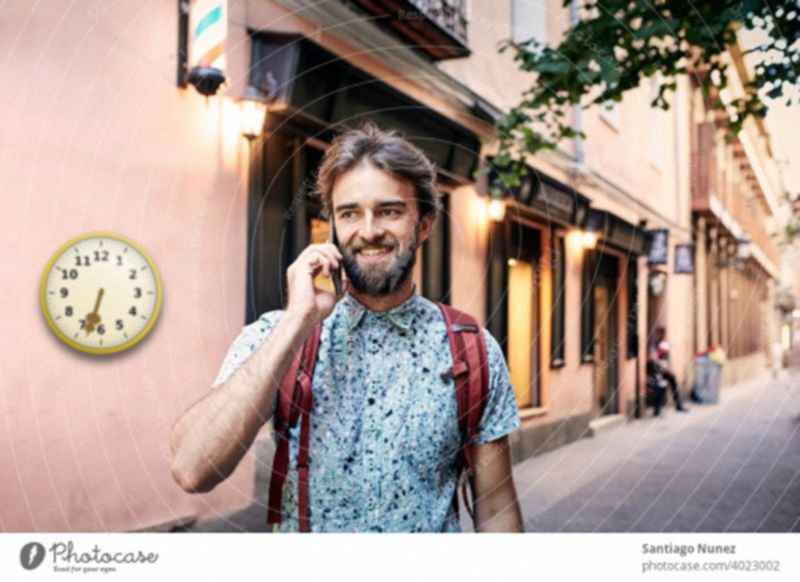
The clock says 6 h 33 min
